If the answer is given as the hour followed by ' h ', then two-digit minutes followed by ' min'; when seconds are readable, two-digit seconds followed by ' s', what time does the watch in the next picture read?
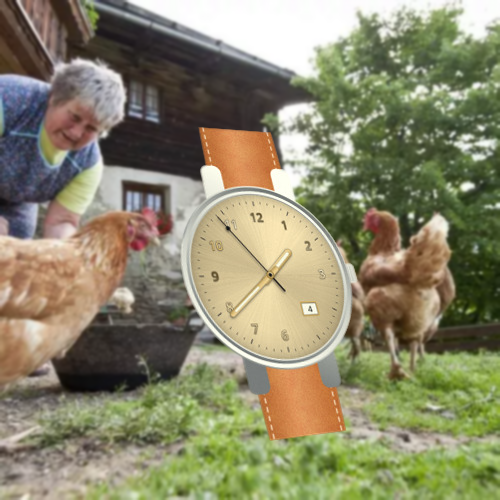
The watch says 1 h 38 min 54 s
